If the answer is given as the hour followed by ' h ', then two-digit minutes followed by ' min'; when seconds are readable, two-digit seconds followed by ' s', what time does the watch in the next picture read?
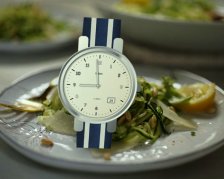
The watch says 8 h 59 min
